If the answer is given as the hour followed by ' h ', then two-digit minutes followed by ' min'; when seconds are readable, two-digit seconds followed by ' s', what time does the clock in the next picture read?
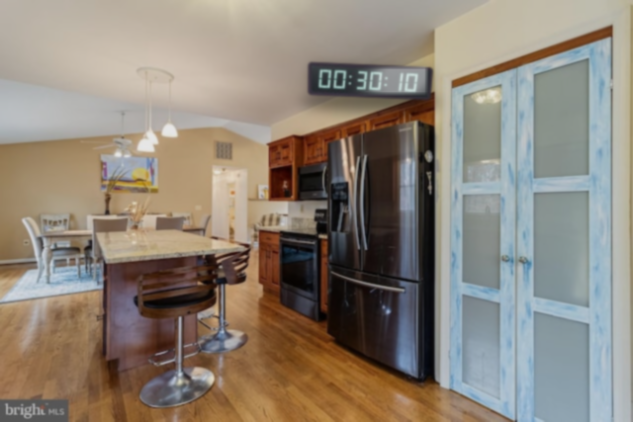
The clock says 0 h 30 min 10 s
